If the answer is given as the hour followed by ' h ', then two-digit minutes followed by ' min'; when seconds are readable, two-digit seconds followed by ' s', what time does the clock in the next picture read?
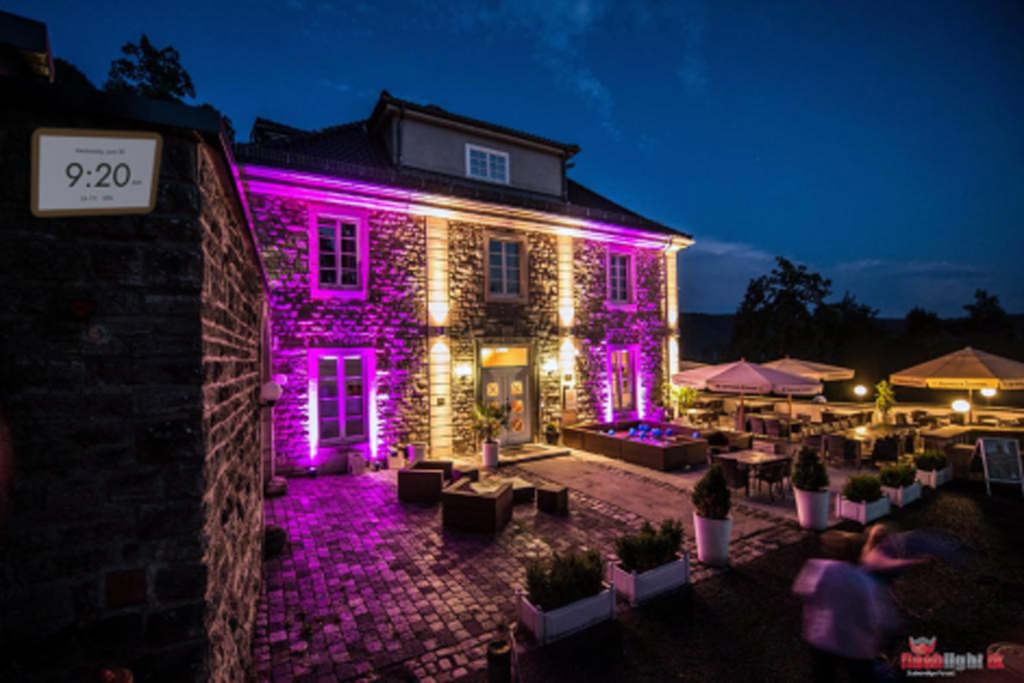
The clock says 9 h 20 min
